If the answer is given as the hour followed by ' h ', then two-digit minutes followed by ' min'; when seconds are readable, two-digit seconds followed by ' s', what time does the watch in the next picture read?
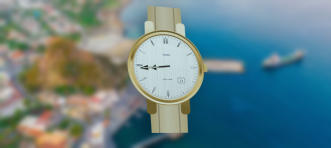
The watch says 8 h 44 min
